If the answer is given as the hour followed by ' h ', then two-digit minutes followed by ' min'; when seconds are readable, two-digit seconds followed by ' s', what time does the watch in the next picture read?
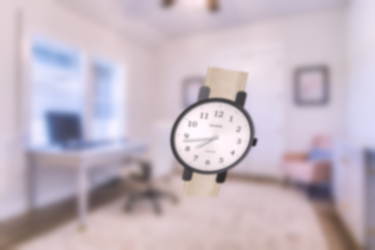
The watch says 7 h 43 min
